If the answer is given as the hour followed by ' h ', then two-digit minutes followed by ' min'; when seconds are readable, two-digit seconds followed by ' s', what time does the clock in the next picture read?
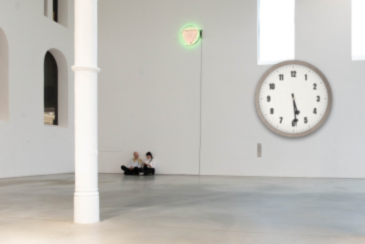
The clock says 5 h 29 min
